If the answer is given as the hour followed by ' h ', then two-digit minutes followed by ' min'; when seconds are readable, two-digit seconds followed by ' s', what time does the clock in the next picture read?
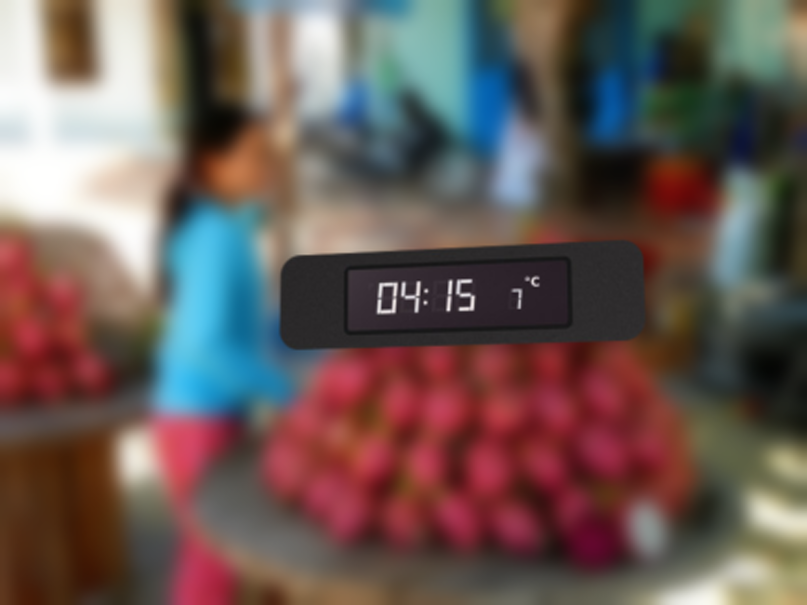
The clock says 4 h 15 min
